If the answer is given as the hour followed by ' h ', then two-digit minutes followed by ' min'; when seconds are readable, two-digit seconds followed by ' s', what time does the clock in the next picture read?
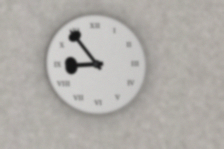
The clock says 8 h 54 min
